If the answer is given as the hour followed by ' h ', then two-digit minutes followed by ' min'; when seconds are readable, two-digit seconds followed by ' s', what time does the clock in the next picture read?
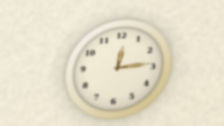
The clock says 12 h 14 min
